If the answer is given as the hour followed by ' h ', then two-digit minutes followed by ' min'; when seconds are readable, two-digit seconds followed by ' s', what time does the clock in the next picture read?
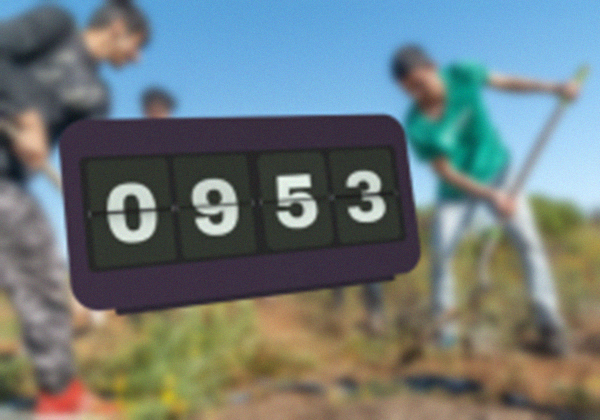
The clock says 9 h 53 min
